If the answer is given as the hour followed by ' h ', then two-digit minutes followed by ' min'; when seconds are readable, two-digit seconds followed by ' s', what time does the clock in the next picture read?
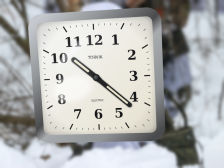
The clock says 10 h 22 min
